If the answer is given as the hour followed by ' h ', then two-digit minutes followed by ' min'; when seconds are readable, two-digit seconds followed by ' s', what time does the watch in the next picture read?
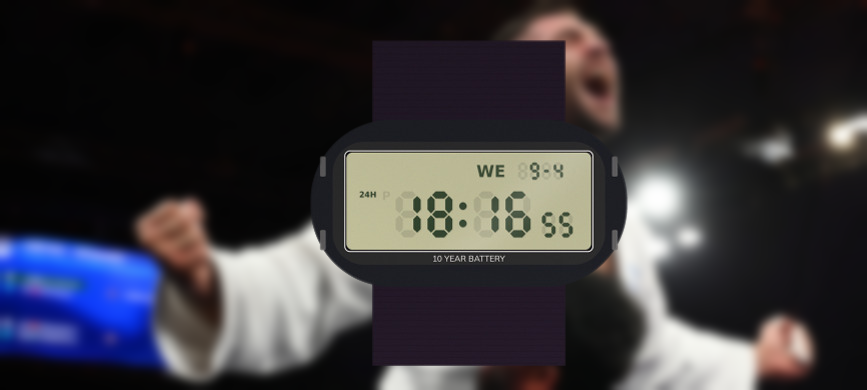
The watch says 18 h 16 min 55 s
